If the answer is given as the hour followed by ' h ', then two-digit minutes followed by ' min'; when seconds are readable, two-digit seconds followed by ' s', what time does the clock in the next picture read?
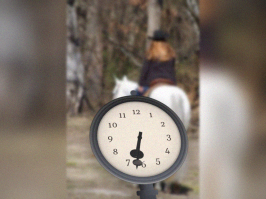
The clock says 6 h 32 min
